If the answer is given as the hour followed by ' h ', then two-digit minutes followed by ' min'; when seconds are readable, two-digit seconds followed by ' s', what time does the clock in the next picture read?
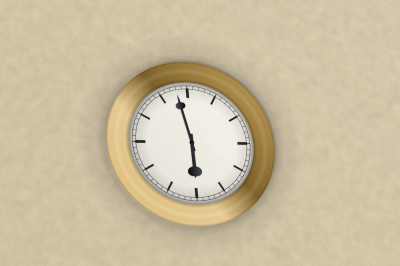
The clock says 5 h 58 min
